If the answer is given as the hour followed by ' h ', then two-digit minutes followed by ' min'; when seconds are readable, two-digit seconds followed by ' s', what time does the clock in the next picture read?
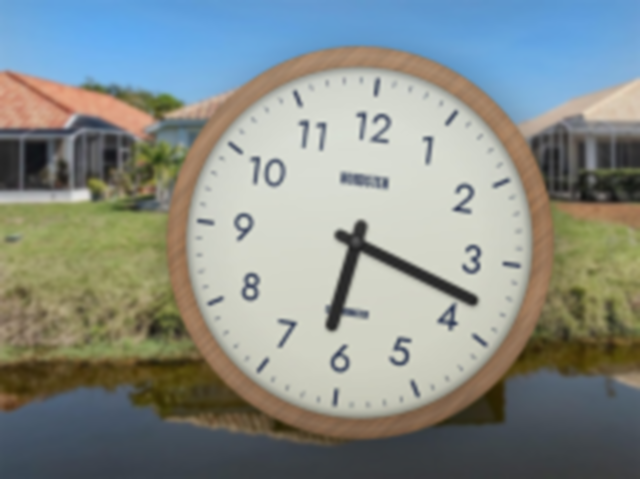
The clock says 6 h 18 min
